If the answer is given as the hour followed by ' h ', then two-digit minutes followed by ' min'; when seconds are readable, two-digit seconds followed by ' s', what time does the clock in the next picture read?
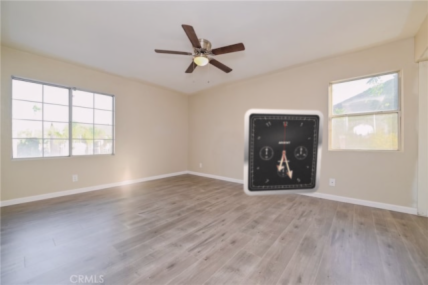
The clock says 6 h 27 min
